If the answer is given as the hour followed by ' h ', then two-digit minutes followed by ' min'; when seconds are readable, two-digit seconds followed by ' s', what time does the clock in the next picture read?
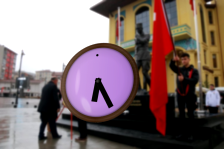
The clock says 6 h 26 min
